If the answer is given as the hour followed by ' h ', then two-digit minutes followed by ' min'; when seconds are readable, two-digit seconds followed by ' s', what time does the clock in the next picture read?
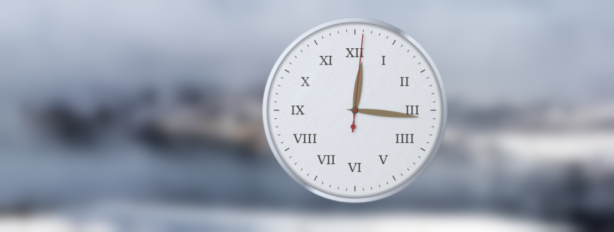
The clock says 12 h 16 min 01 s
